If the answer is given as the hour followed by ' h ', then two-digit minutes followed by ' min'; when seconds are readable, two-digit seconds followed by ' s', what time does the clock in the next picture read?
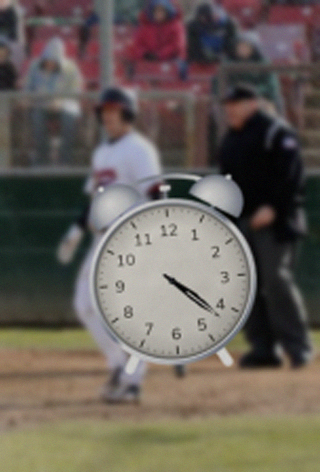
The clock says 4 h 22 min
